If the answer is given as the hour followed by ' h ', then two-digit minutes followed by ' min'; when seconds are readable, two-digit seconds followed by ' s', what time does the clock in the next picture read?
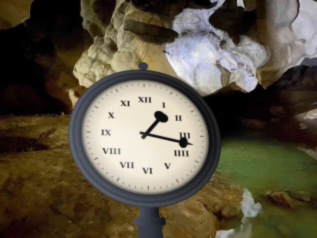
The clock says 1 h 17 min
